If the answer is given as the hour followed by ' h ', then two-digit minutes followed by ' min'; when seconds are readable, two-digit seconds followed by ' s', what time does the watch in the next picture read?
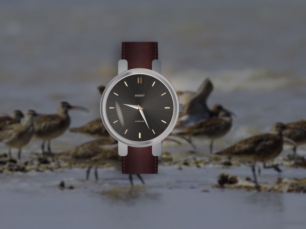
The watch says 9 h 26 min
